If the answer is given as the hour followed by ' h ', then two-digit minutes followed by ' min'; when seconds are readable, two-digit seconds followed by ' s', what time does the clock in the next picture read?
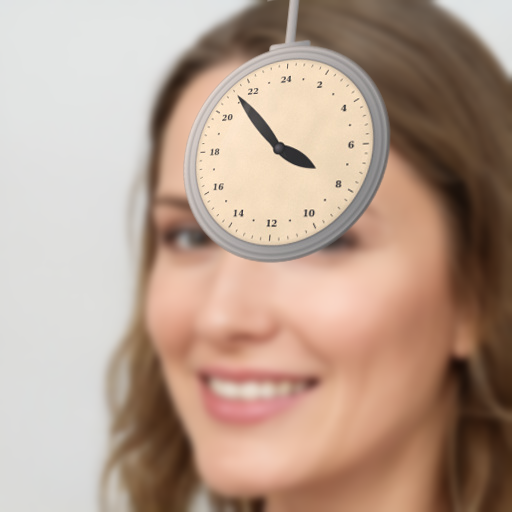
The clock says 7 h 53 min
